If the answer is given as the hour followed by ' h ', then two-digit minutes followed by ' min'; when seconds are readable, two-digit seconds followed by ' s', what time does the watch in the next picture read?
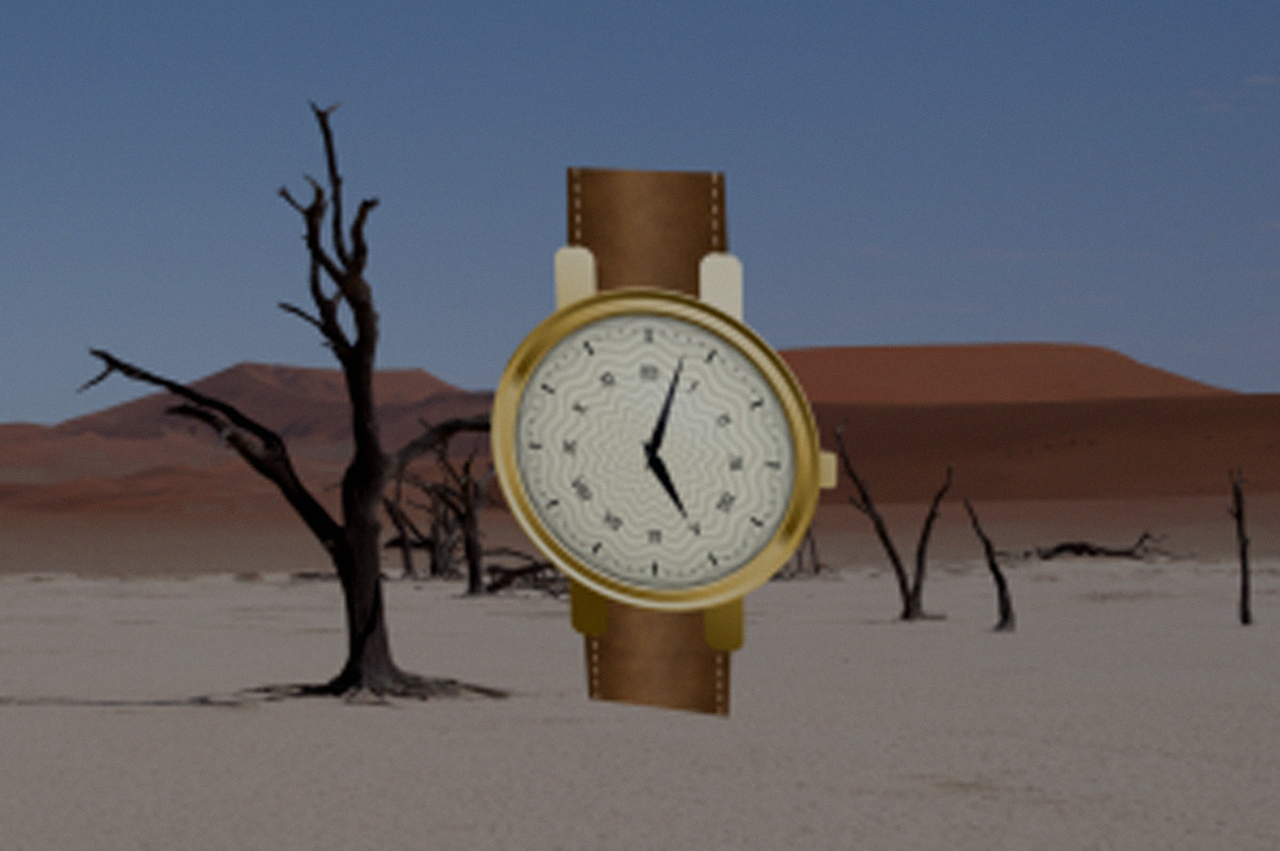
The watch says 5 h 03 min
